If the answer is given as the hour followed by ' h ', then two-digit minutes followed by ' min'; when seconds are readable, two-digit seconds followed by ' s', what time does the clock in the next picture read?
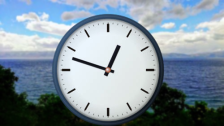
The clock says 12 h 48 min
